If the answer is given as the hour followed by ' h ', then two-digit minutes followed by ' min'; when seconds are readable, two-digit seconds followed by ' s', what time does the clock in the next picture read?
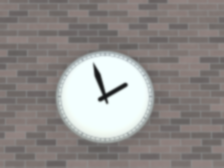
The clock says 1 h 57 min
